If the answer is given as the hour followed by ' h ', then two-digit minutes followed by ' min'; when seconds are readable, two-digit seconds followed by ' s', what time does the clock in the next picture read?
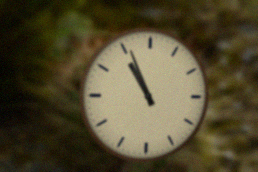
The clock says 10 h 56 min
